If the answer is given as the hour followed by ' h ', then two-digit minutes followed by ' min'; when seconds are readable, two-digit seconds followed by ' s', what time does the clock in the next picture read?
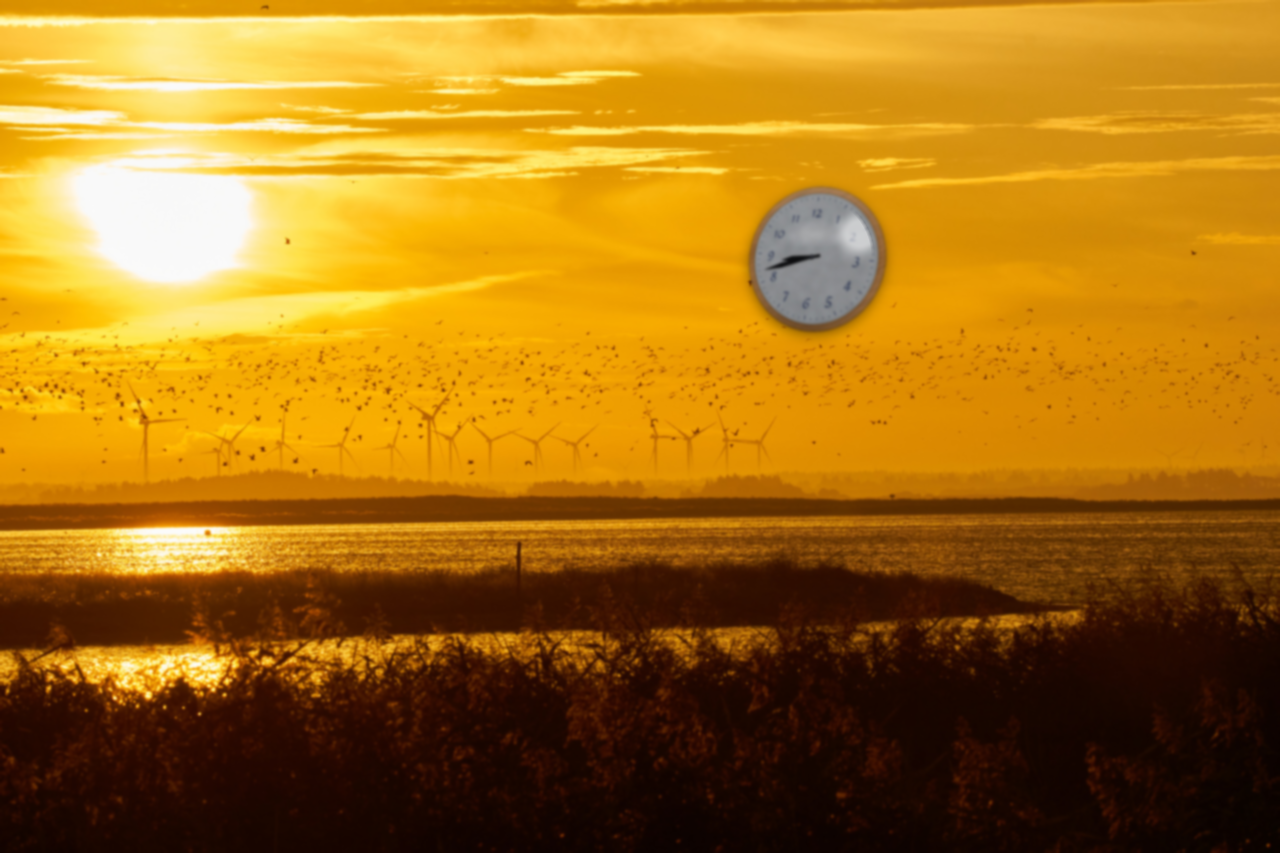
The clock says 8 h 42 min
